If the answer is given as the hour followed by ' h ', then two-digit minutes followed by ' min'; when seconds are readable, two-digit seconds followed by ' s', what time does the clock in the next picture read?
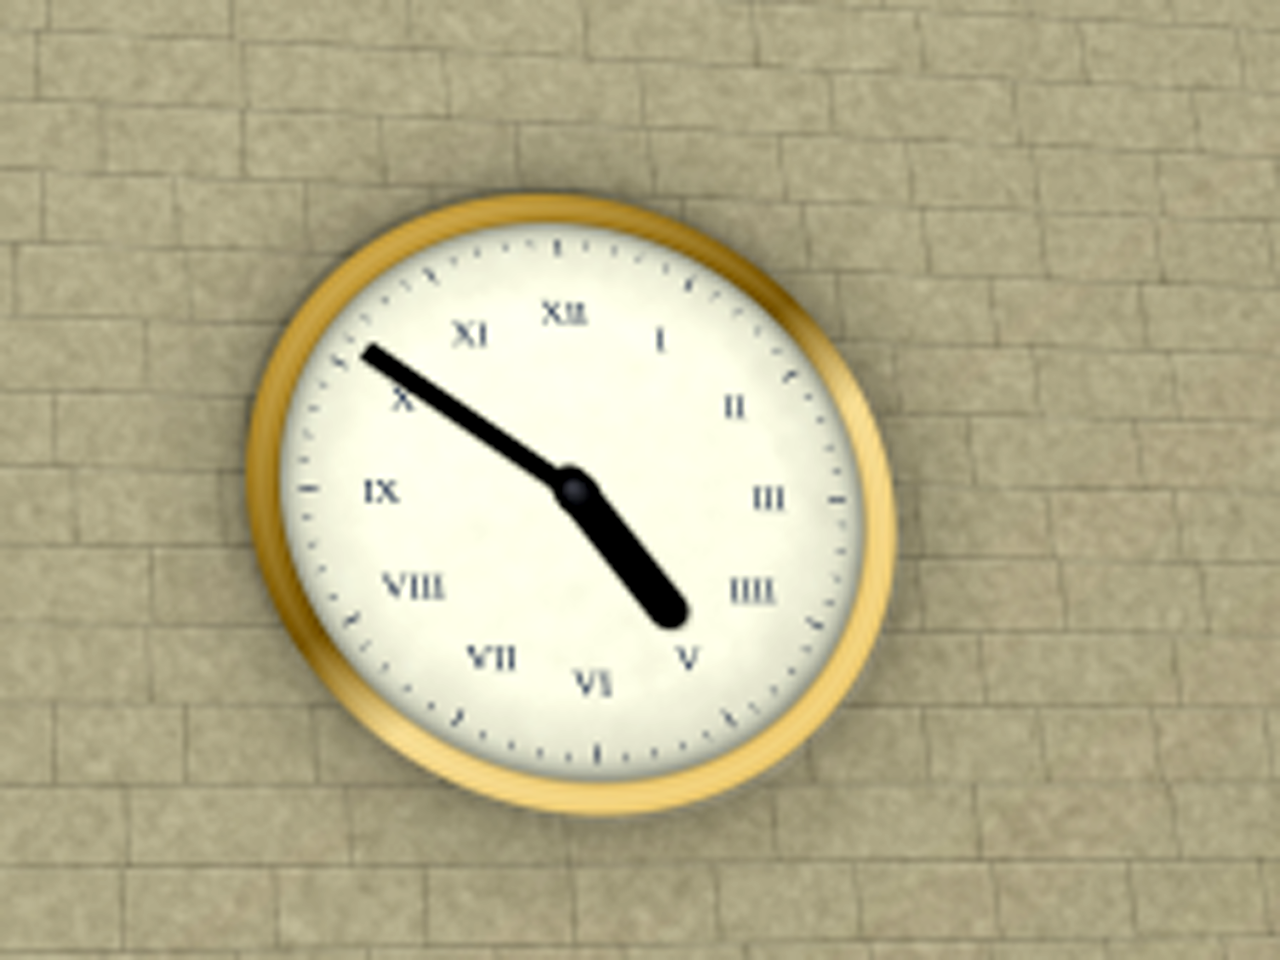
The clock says 4 h 51 min
